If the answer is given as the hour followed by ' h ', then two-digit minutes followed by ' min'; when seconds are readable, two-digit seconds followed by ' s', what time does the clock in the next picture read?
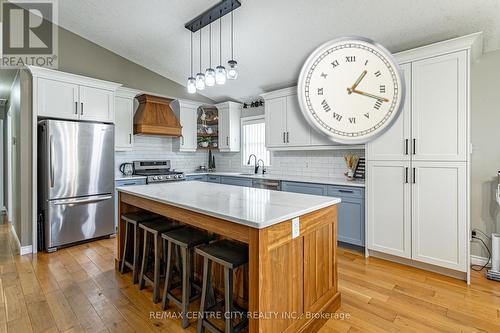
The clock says 1 h 18 min
